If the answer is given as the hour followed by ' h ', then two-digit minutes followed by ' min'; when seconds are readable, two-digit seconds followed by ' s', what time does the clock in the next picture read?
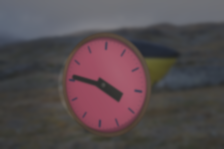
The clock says 3 h 46 min
